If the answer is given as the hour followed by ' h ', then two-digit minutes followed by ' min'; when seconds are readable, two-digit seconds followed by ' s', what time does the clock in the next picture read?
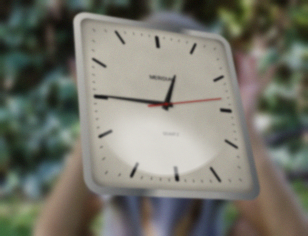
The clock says 12 h 45 min 13 s
